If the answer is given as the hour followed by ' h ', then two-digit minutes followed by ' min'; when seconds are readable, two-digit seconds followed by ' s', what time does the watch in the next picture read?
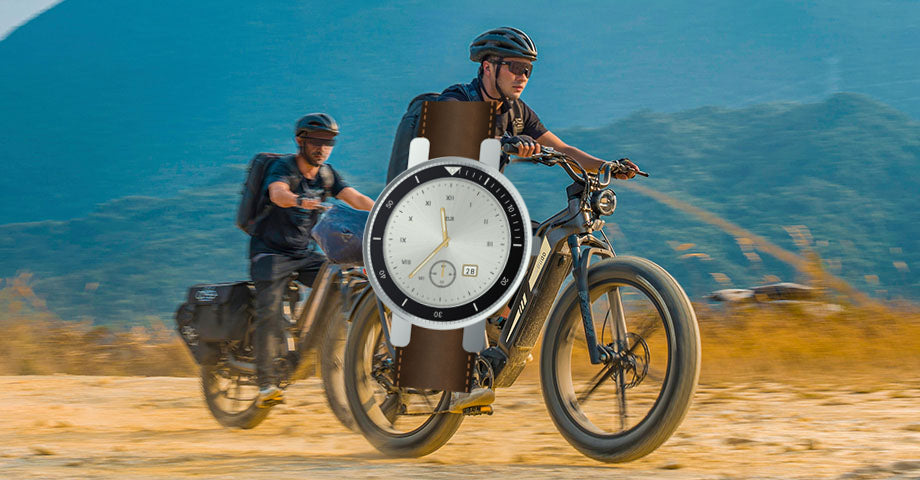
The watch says 11 h 37 min
